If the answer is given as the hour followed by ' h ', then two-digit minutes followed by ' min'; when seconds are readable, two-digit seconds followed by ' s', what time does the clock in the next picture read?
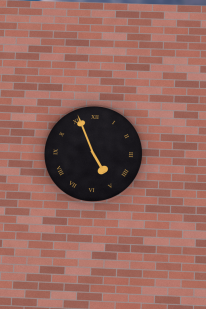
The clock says 4 h 56 min
